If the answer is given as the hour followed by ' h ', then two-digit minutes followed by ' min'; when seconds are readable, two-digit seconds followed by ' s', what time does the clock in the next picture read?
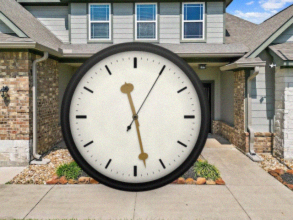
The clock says 11 h 28 min 05 s
